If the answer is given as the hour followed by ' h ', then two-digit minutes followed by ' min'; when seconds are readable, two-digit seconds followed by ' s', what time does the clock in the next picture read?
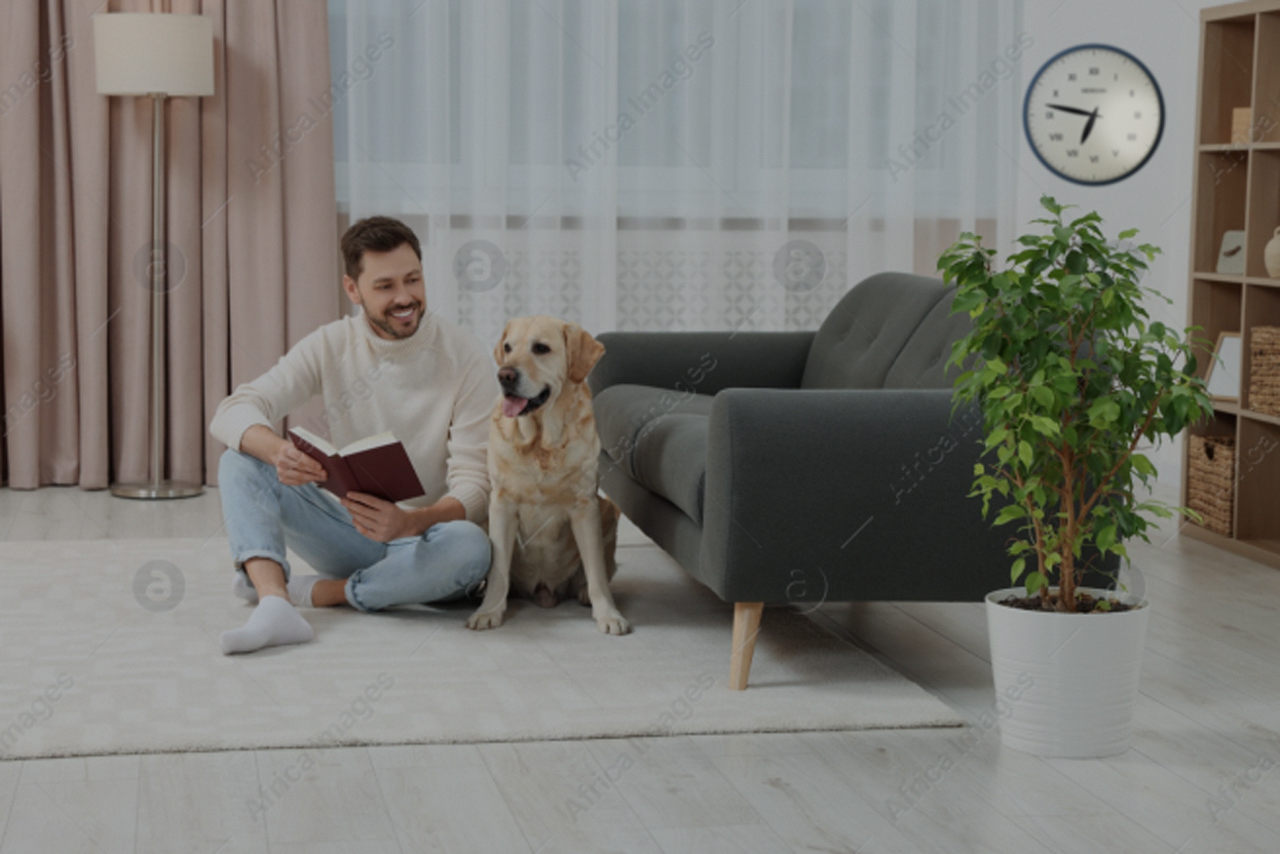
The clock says 6 h 47 min
